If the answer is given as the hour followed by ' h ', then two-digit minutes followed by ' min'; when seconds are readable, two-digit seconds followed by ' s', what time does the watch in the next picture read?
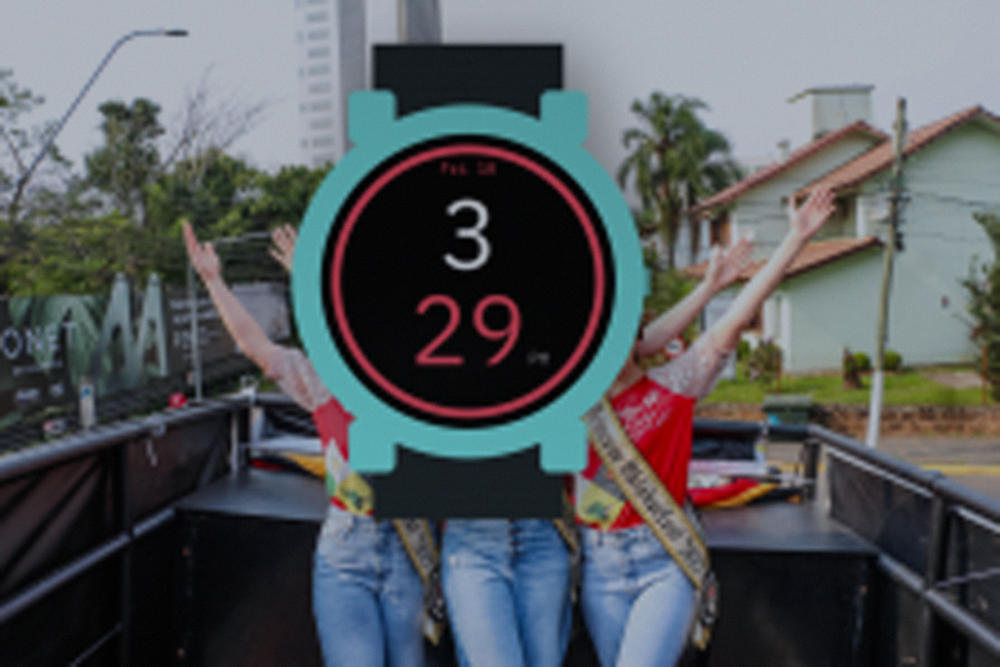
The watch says 3 h 29 min
